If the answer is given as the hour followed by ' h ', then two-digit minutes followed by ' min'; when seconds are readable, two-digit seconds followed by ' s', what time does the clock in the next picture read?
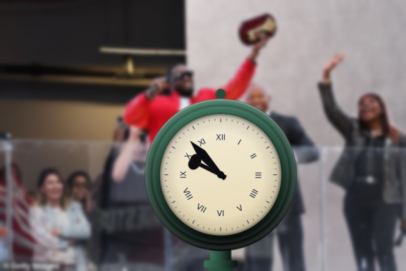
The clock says 9 h 53 min
